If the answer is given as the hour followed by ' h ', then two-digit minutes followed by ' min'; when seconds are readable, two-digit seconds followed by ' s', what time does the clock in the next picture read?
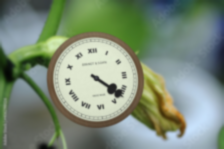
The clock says 4 h 22 min
